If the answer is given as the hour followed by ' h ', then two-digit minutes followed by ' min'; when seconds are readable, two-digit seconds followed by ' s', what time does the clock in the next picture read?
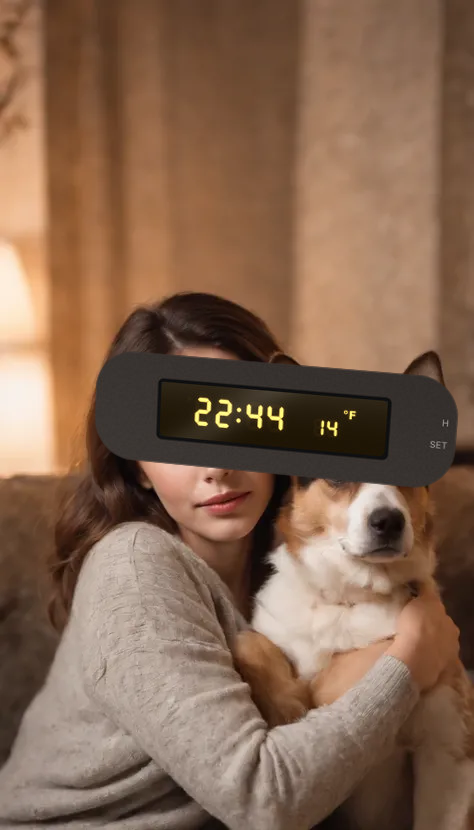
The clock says 22 h 44 min
